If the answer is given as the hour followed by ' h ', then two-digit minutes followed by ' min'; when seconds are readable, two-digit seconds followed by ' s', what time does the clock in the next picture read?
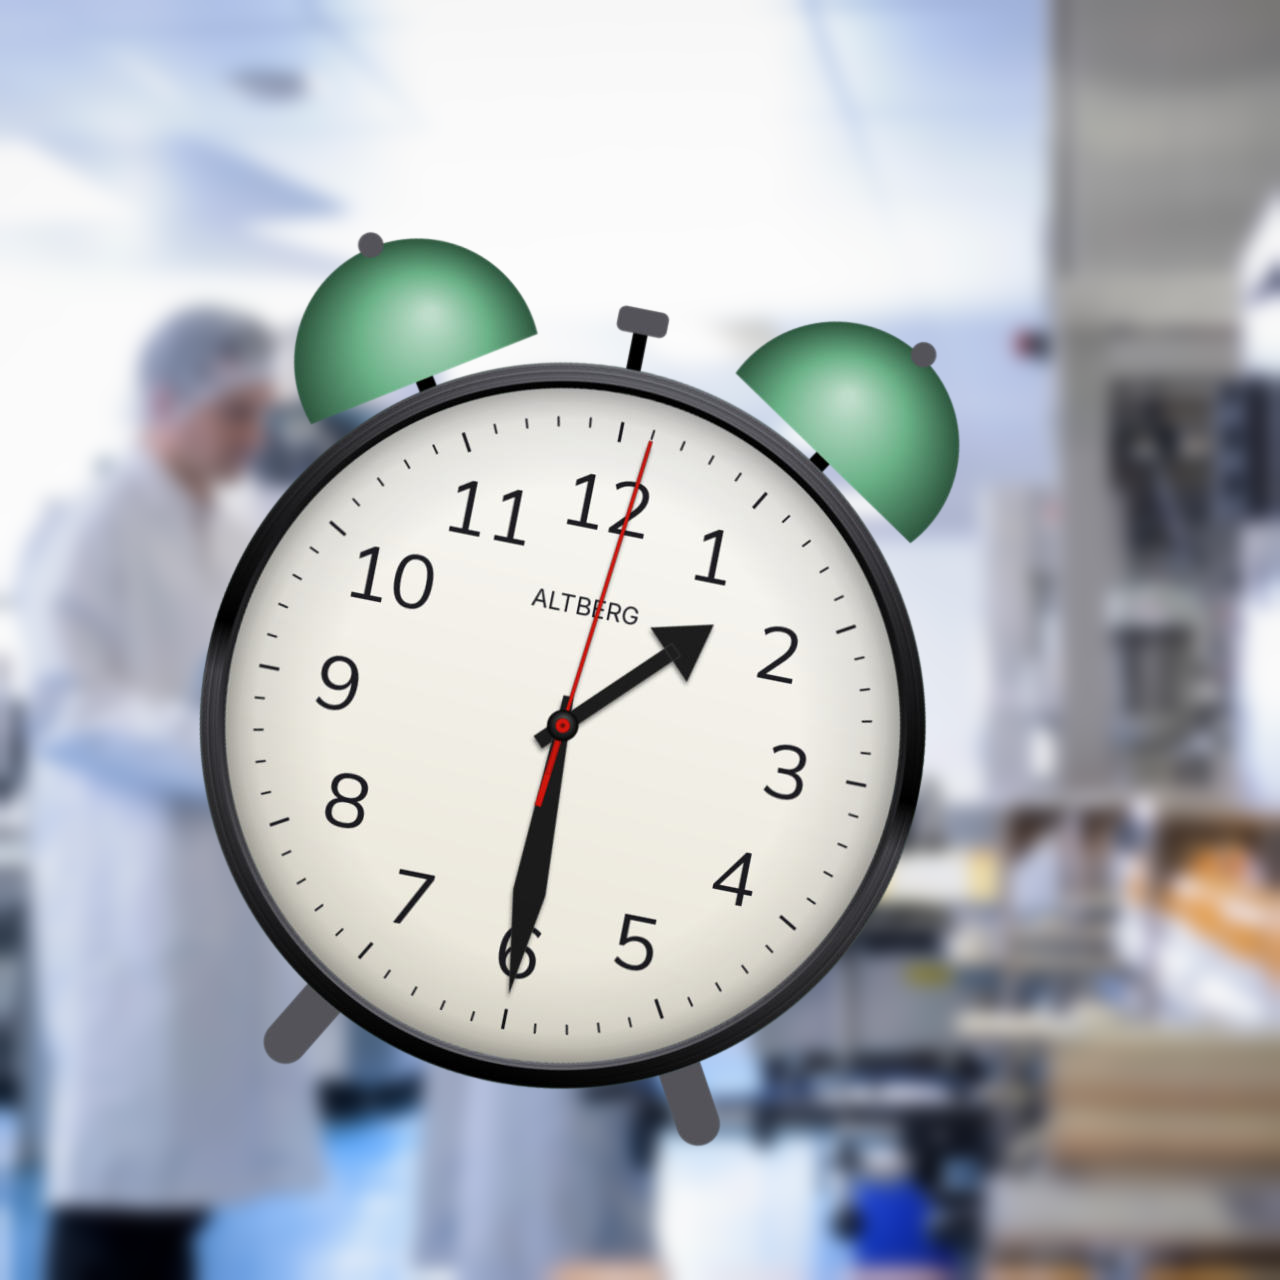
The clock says 1 h 30 min 01 s
